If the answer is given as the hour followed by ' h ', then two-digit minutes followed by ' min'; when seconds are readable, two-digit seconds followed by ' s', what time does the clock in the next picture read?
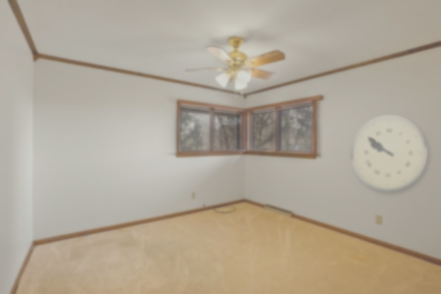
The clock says 9 h 51 min
